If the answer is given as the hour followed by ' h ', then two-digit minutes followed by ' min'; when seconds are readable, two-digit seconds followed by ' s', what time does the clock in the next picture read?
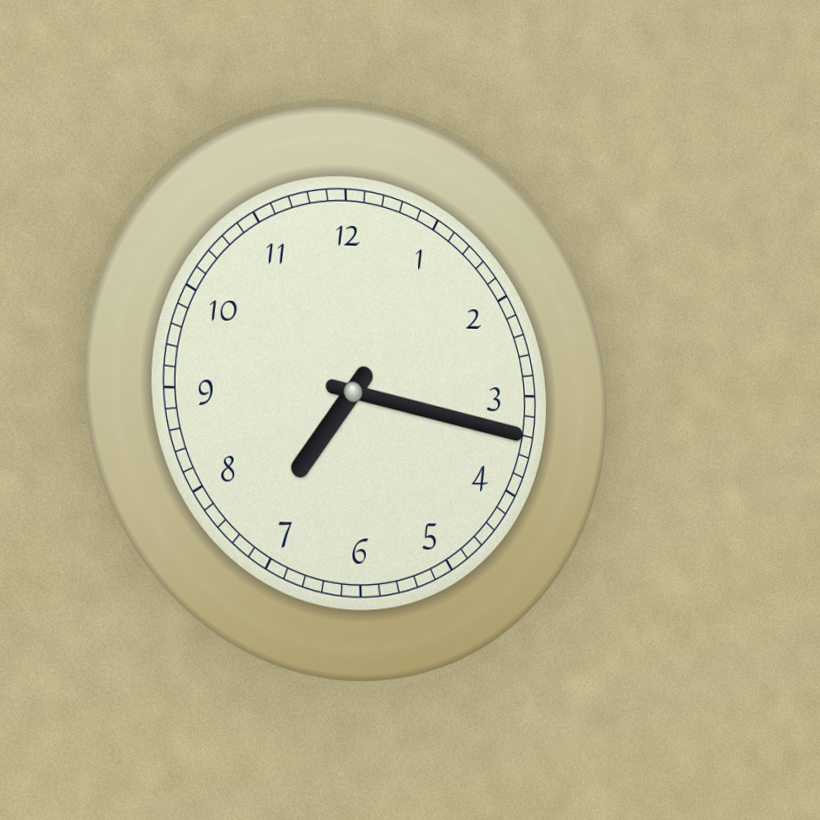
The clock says 7 h 17 min
